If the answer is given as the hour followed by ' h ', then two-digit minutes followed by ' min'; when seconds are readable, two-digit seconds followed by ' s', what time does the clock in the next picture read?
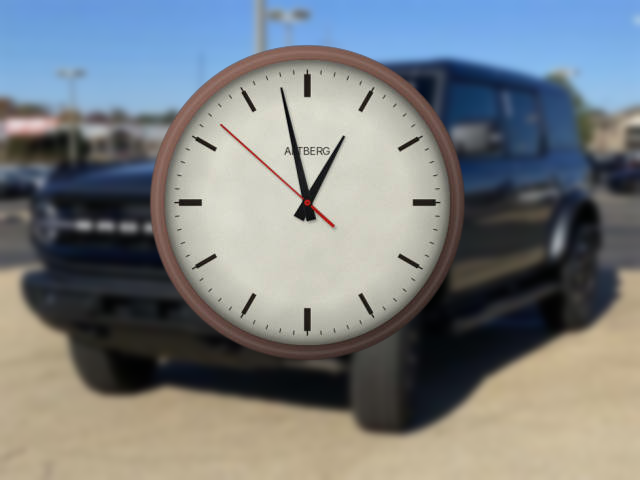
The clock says 12 h 57 min 52 s
